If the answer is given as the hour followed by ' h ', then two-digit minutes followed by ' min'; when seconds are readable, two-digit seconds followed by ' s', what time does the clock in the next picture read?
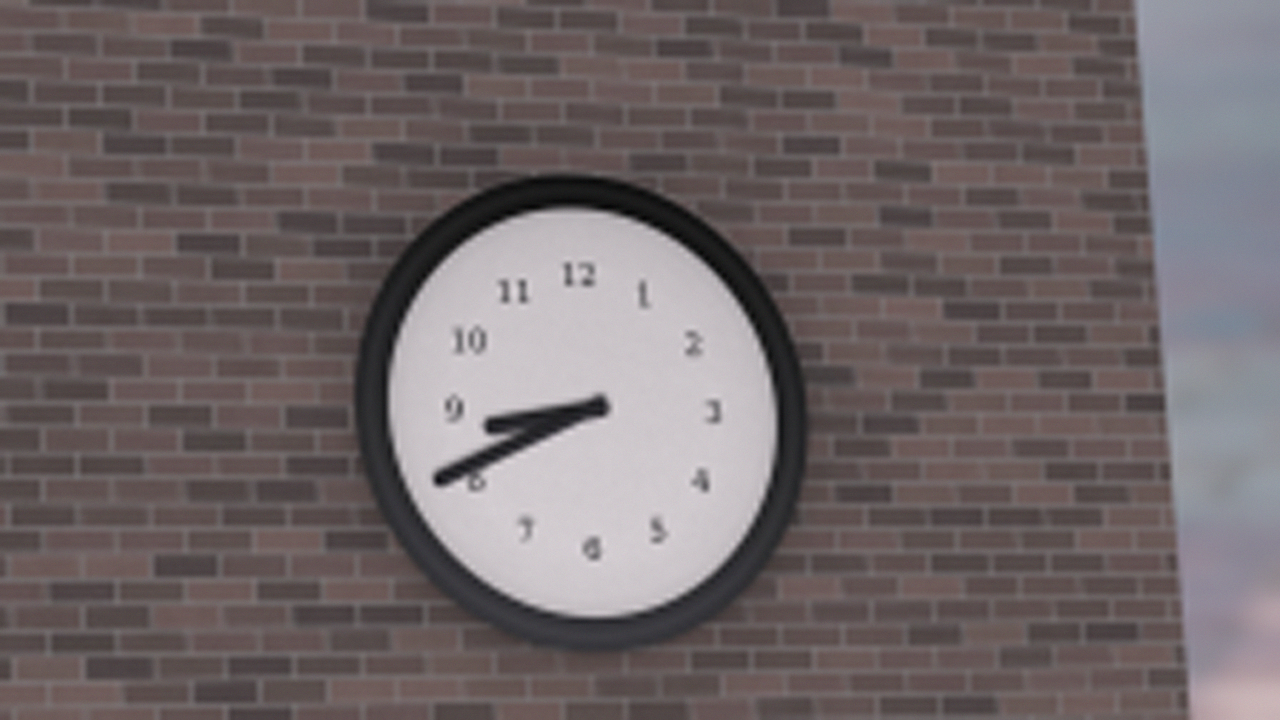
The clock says 8 h 41 min
